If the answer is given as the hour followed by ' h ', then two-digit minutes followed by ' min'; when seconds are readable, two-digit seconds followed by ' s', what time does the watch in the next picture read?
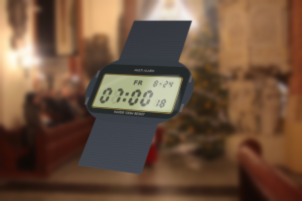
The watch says 7 h 00 min
